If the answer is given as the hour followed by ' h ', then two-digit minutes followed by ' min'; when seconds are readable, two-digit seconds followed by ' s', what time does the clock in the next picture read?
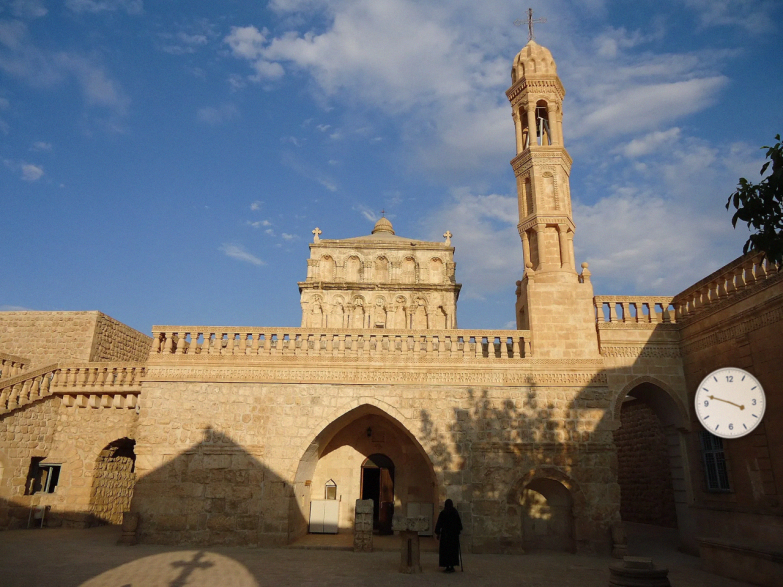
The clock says 3 h 48 min
